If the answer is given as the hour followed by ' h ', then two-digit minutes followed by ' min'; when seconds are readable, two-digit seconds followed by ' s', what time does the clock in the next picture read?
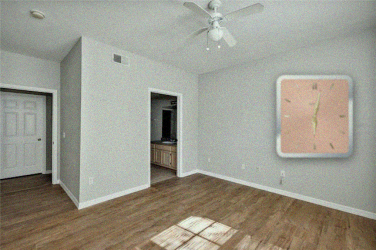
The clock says 6 h 02 min
